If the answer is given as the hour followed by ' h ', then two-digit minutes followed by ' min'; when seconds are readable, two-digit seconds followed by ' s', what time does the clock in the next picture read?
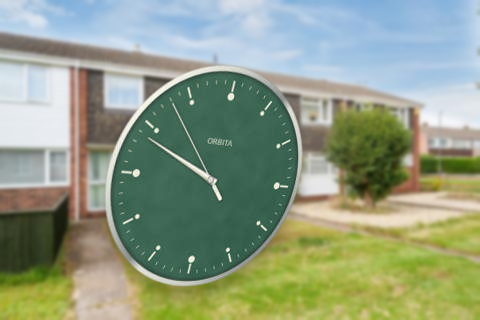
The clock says 9 h 48 min 53 s
